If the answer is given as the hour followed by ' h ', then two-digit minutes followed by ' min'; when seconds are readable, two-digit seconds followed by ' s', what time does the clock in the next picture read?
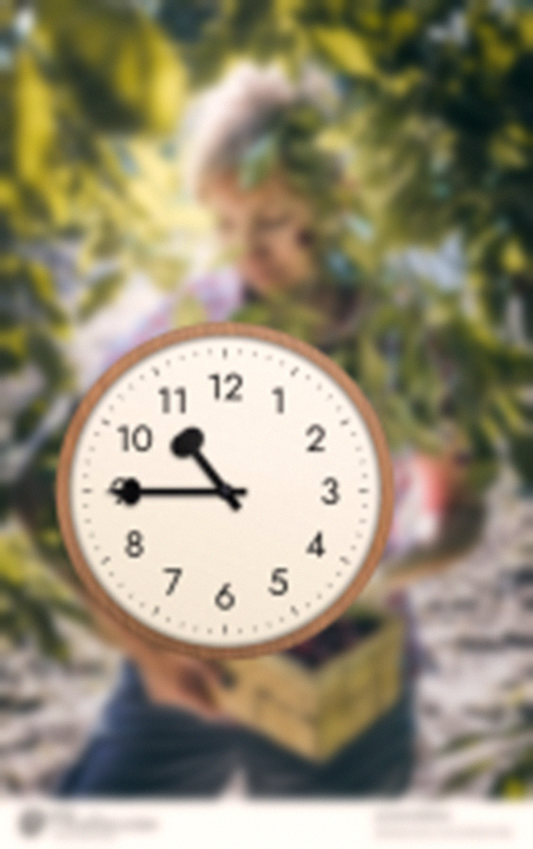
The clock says 10 h 45 min
